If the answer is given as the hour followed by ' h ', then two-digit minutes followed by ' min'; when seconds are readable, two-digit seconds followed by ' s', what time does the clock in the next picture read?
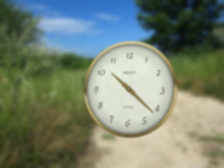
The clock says 10 h 22 min
